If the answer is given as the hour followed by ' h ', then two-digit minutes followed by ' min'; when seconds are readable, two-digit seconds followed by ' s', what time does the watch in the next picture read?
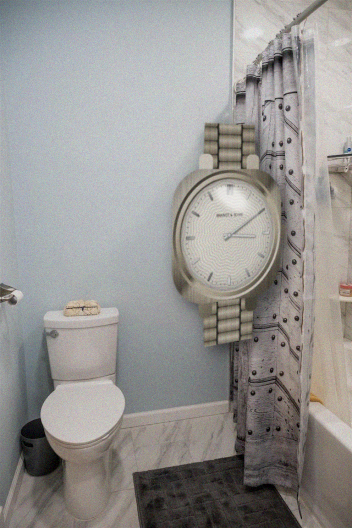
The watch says 3 h 10 min
